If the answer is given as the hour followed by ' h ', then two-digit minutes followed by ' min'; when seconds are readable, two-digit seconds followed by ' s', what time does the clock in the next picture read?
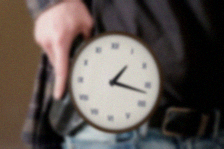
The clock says 1 h 17 min
